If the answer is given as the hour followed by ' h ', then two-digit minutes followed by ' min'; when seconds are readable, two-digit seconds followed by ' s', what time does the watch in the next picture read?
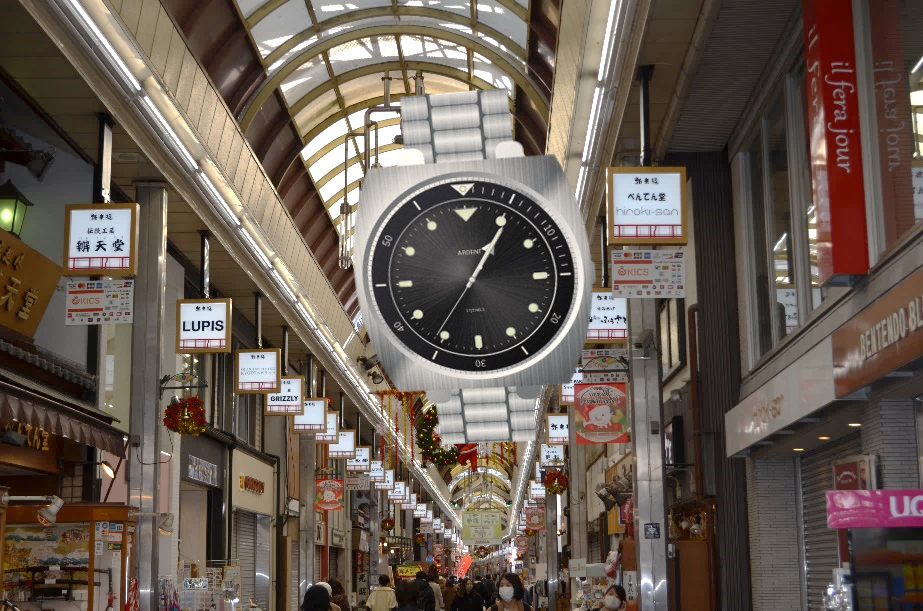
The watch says 1 h 05 min 36 s
